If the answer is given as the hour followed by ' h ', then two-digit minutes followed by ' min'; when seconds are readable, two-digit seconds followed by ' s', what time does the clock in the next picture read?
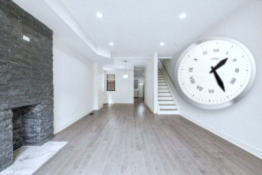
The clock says 1 h 25 min
